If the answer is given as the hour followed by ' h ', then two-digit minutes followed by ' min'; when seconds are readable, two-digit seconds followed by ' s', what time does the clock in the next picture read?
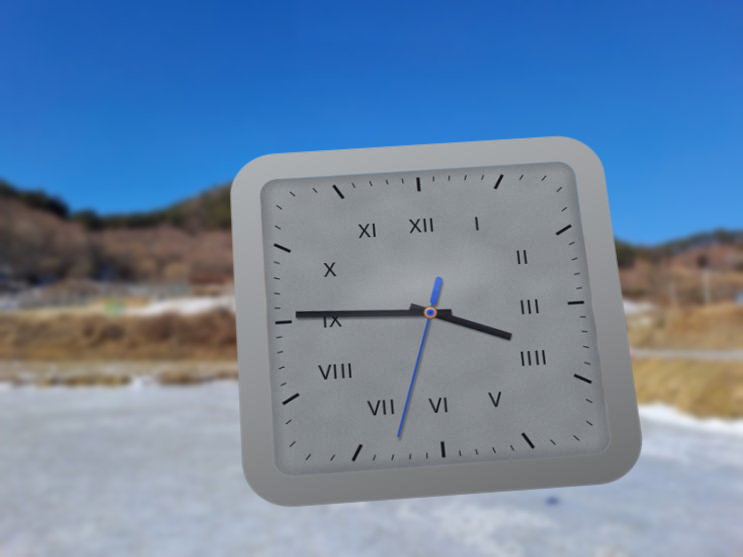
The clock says 3 h 45 min 33 s
